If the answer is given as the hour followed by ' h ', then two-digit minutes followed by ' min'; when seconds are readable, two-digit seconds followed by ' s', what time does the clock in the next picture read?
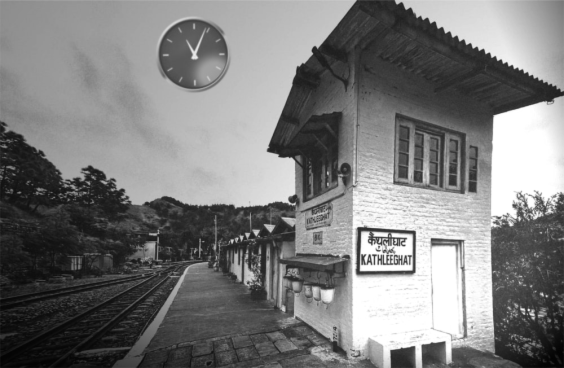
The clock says 11 h 04 min
